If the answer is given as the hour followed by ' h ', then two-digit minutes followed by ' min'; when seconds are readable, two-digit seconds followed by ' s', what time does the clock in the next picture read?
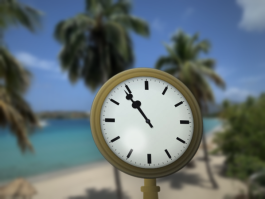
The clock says 10 h 54 min
